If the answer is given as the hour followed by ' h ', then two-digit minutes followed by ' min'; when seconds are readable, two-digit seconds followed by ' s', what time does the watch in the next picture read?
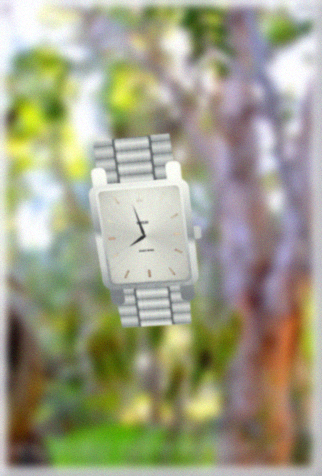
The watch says 7 h 58 min
